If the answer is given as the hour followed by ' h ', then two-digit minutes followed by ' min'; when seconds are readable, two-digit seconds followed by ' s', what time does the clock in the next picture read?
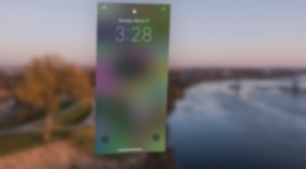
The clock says 3 h 28 min
